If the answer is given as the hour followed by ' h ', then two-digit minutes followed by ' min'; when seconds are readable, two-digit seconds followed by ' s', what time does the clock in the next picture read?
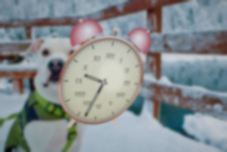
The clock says 9 h 33 min
